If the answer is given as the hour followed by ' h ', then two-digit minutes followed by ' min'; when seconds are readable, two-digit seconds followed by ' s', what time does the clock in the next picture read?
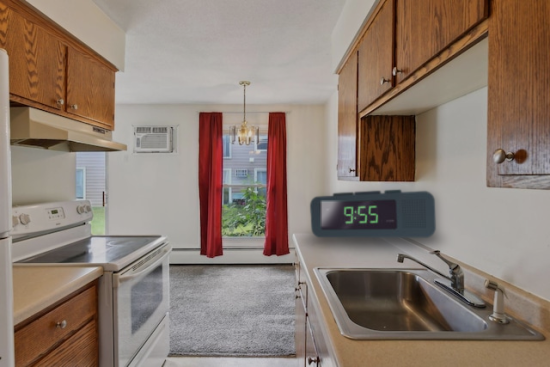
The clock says 9 h 55 min
